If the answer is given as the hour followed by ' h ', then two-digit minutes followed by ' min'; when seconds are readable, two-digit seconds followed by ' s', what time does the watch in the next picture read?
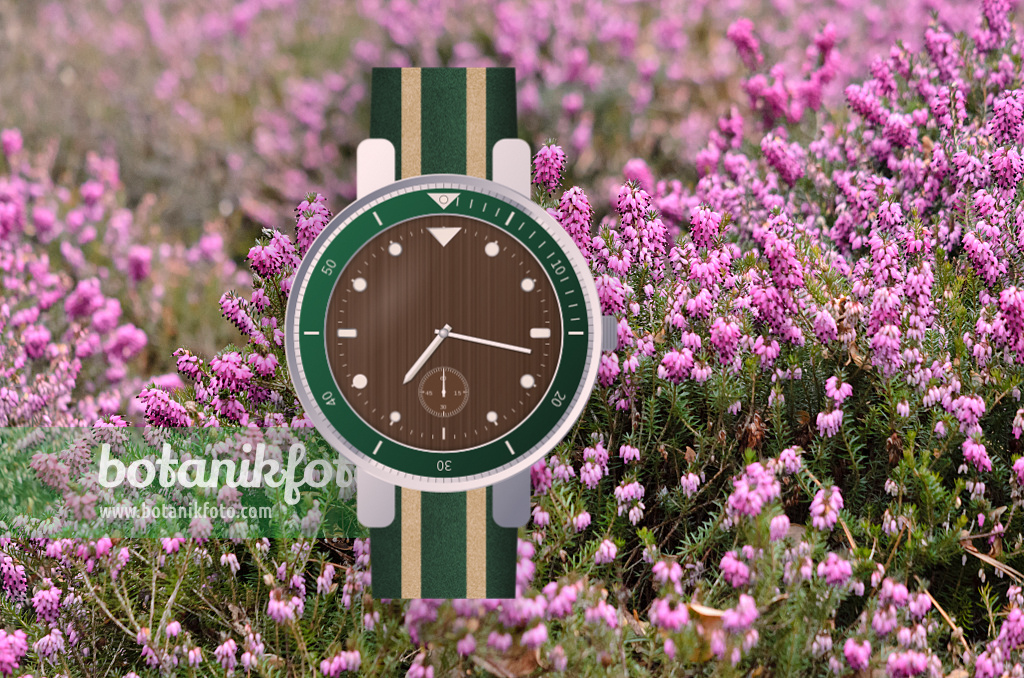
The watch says 7 h 17 min
